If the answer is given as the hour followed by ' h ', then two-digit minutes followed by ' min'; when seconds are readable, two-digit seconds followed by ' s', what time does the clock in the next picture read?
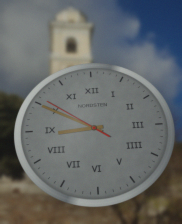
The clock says 8 h 49 min 51 s
